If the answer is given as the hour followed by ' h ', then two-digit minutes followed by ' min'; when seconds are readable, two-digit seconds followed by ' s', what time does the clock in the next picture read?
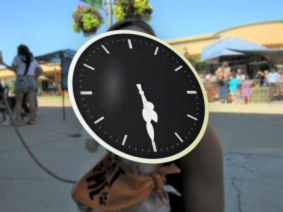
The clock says 5 h 30 min
